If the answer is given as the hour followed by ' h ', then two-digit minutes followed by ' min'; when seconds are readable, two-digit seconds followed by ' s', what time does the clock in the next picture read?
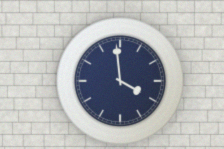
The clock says 3 h 59 min
